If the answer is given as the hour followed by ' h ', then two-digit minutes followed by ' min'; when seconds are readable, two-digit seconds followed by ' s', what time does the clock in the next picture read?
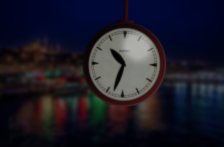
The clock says 10 h 33 min
